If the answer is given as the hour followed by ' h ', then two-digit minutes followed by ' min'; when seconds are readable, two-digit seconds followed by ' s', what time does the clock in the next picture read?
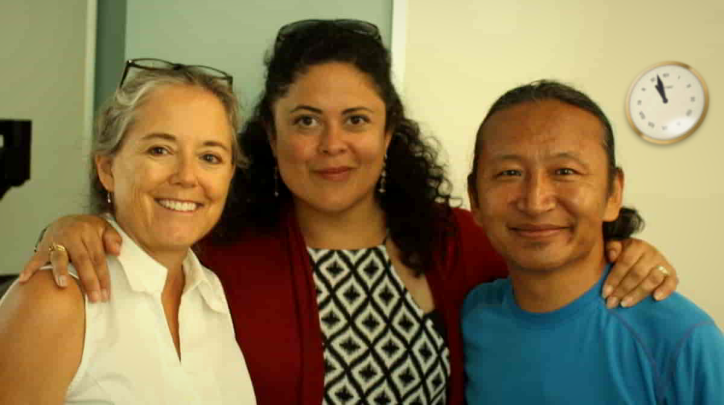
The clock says 10 h 57 min
